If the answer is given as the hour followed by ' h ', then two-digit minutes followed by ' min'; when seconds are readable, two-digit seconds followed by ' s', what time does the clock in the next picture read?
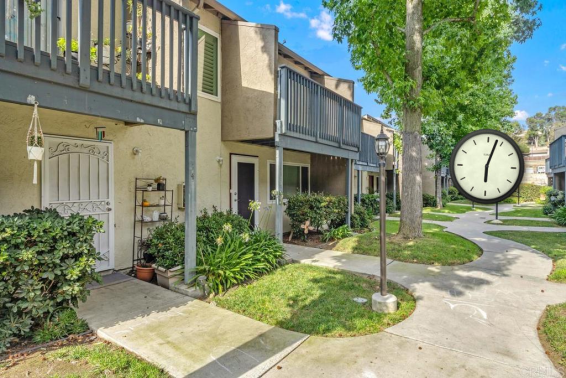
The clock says 6 h 03 min
